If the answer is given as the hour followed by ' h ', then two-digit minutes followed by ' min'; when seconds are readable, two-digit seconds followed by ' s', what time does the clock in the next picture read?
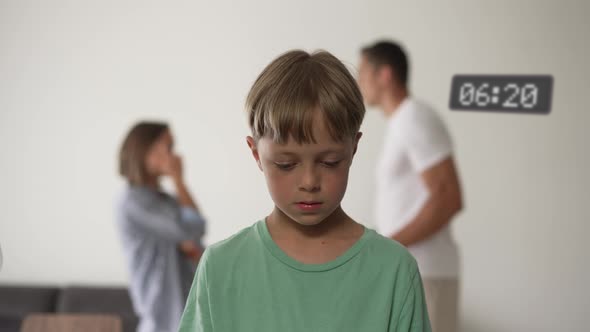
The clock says 6 h 20 min
